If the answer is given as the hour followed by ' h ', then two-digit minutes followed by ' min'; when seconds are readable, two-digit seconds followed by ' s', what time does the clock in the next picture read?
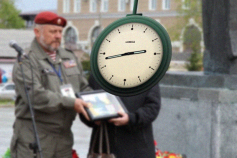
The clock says 2 h 43 min
